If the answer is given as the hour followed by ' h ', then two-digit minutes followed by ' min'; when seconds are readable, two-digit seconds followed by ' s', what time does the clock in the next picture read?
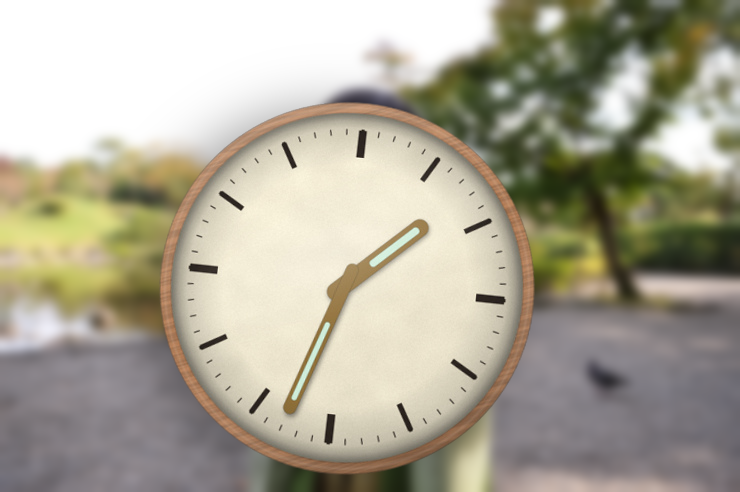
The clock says 1 h 33 min
